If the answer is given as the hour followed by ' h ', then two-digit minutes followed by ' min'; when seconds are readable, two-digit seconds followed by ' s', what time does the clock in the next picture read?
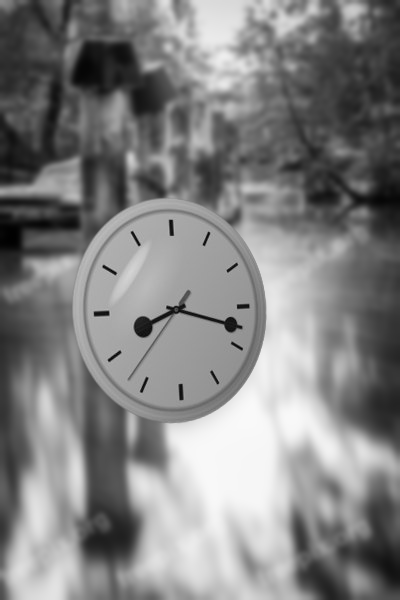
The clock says 8 h 17 min 37 s
